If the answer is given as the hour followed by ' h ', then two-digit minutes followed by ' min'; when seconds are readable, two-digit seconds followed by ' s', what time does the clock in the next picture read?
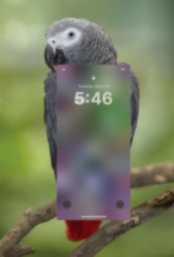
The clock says 5 h 46 min
